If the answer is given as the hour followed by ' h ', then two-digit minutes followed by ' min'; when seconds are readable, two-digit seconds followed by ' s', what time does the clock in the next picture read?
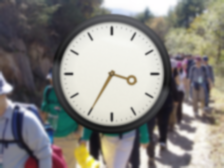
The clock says 3 h 35 min
